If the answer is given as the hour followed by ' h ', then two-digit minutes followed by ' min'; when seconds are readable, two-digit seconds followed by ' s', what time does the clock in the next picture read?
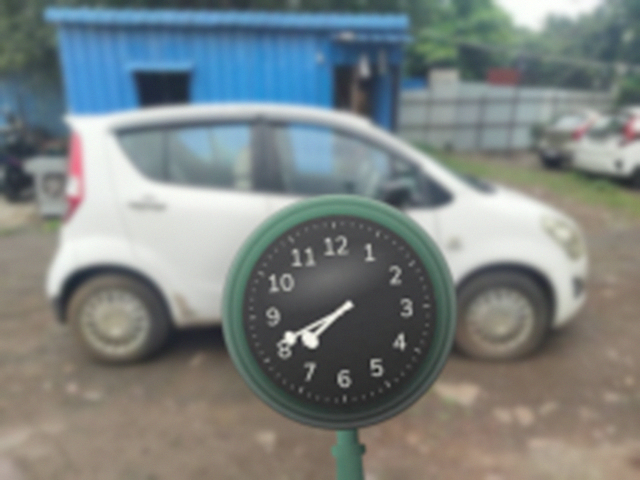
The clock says 7 h 41 min
